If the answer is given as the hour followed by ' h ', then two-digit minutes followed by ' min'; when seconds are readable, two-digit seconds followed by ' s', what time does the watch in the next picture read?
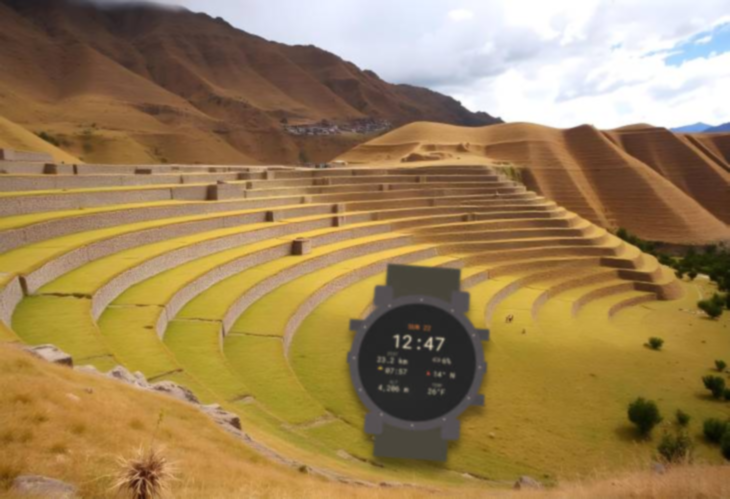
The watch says 12 h 47 min
